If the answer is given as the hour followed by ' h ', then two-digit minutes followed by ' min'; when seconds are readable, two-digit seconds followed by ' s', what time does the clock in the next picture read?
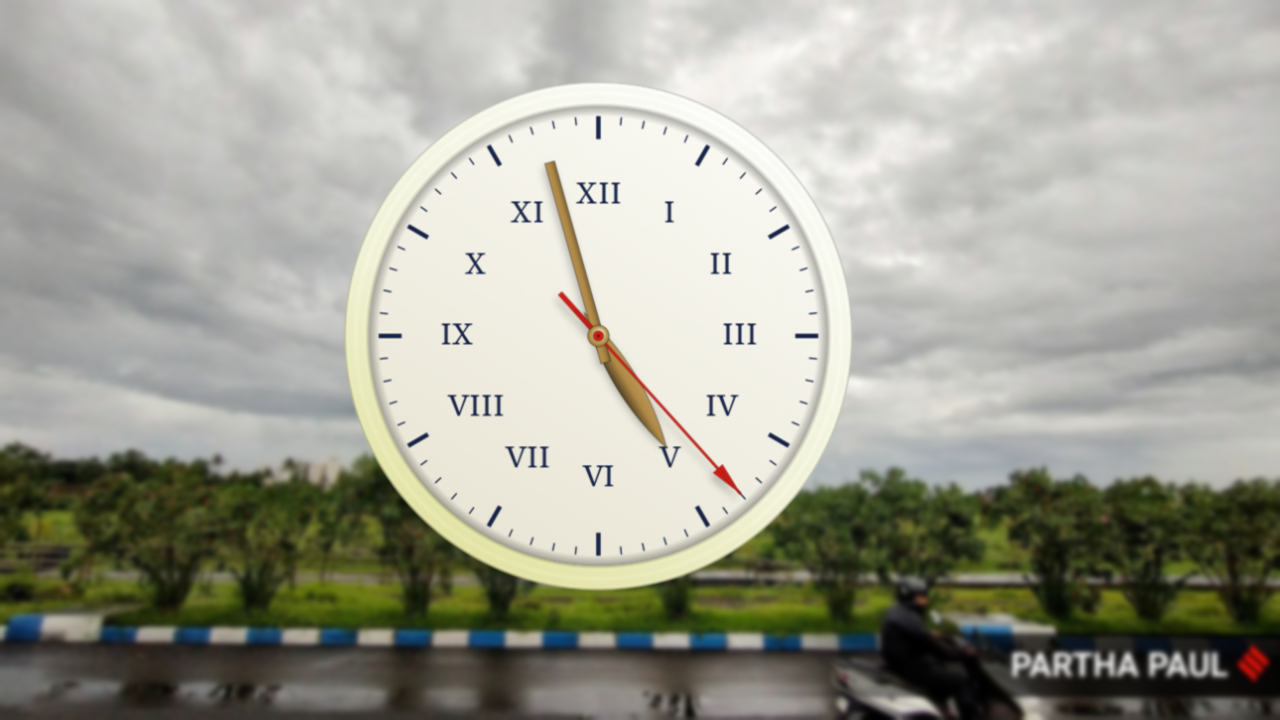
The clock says 4 h 57 min 23 s
